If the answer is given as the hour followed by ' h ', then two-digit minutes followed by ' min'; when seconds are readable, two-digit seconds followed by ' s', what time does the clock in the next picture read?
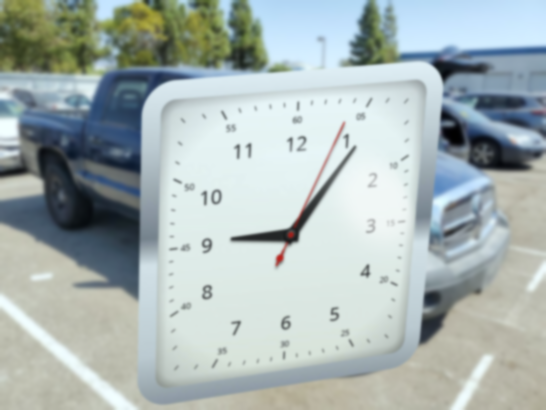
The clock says 9 h 06 min 04 s
